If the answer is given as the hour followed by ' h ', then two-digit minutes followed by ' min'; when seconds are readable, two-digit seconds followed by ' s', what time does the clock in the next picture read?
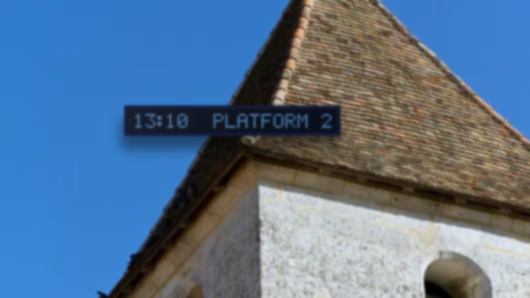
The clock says 13 h 10 min
